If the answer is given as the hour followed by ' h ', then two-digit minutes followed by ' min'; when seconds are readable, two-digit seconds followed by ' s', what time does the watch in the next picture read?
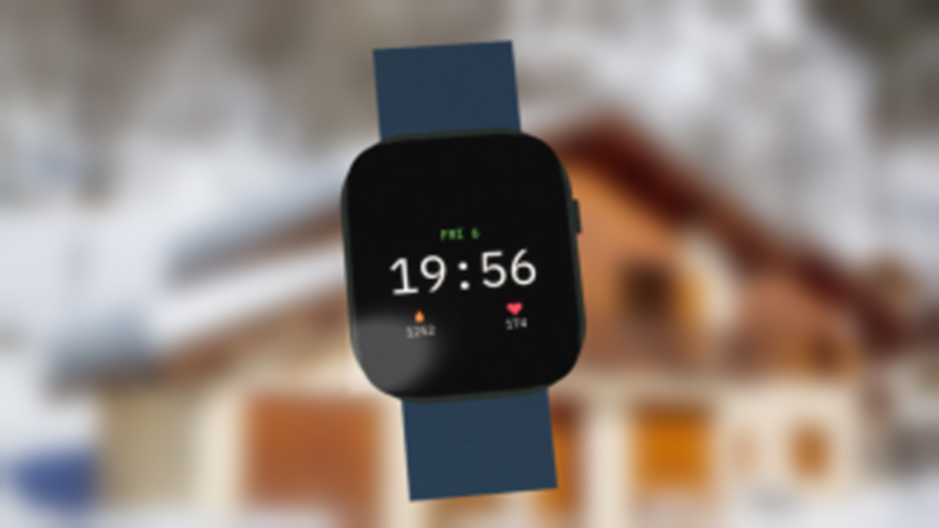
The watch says 19 h 56 min
